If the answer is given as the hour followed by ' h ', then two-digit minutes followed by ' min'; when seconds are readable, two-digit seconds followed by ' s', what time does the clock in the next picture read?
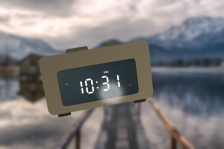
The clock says 10 h 31 min
